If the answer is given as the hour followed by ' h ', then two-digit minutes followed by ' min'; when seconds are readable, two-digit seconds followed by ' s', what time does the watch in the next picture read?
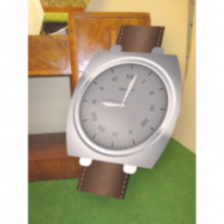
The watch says 9 h 02 min
